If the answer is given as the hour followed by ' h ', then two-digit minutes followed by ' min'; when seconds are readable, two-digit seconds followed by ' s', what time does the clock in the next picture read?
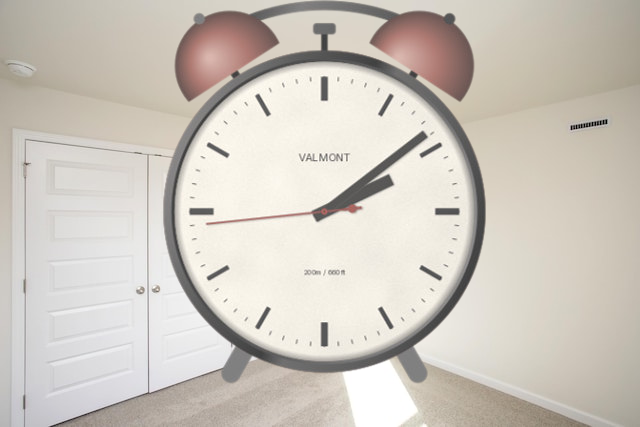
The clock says 2 h 08 min 44 s
